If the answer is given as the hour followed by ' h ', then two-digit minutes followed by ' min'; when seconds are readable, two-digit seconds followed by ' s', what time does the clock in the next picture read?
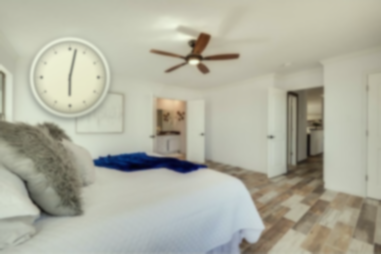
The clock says 6 h 02 min
